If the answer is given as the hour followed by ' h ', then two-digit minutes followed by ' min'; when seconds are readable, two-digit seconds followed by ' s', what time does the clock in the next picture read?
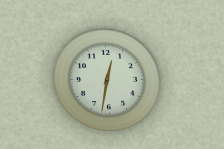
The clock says 12 h 32 min
